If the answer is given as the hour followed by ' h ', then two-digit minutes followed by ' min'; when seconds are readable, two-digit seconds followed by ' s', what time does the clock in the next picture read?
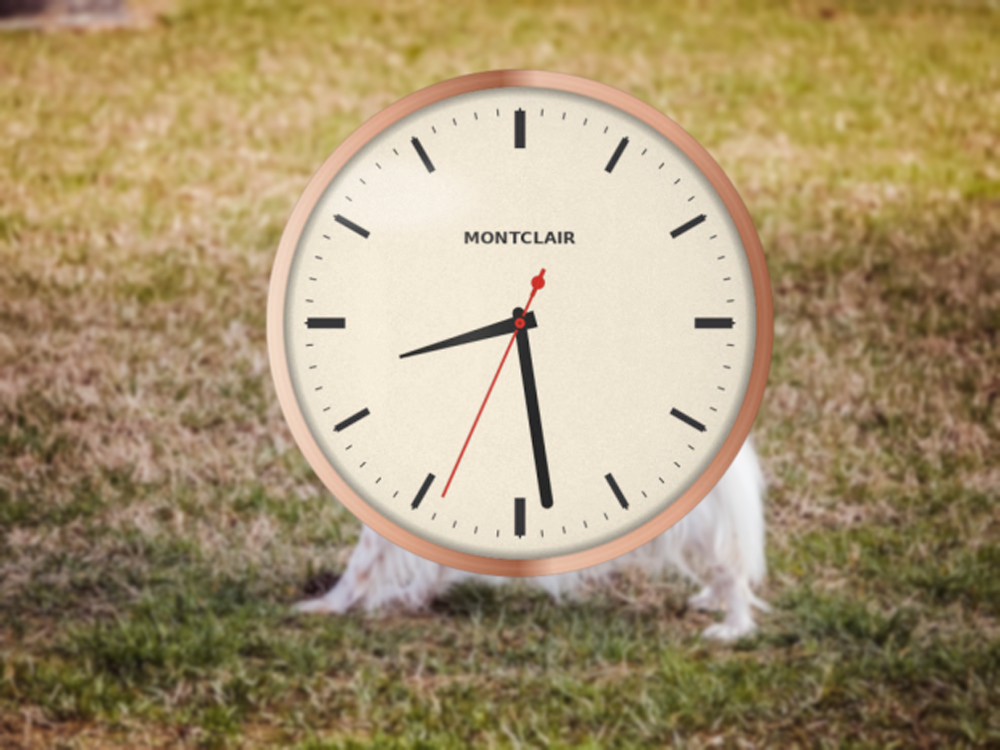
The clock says 8 h 28 min 34 s
